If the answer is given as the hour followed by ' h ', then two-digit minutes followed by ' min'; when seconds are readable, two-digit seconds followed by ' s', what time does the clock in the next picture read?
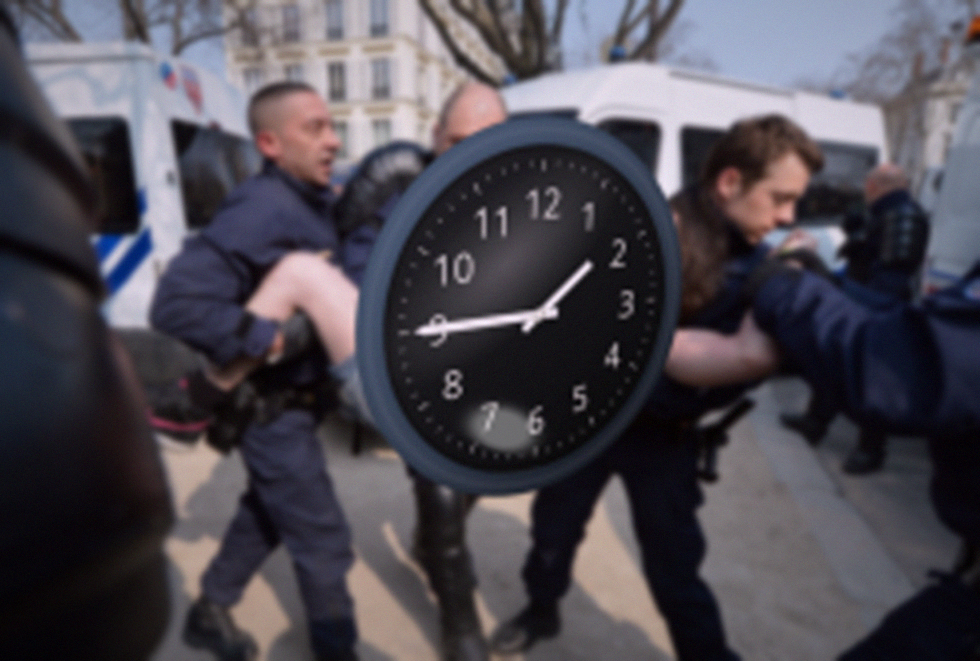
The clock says 1 h 45 min
